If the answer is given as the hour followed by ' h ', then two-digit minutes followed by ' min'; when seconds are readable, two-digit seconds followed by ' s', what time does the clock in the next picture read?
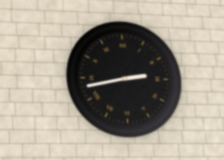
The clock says 2 h 43 min
